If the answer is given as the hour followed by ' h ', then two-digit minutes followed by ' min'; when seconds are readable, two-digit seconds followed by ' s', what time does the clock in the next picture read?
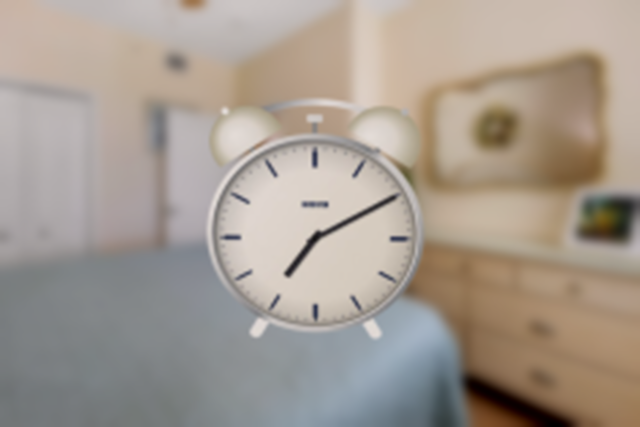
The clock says 7 h 10 min
